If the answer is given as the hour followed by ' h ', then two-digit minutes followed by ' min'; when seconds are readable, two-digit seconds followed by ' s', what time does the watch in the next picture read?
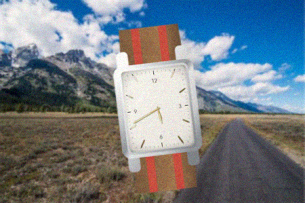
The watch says 5 h 41 min
